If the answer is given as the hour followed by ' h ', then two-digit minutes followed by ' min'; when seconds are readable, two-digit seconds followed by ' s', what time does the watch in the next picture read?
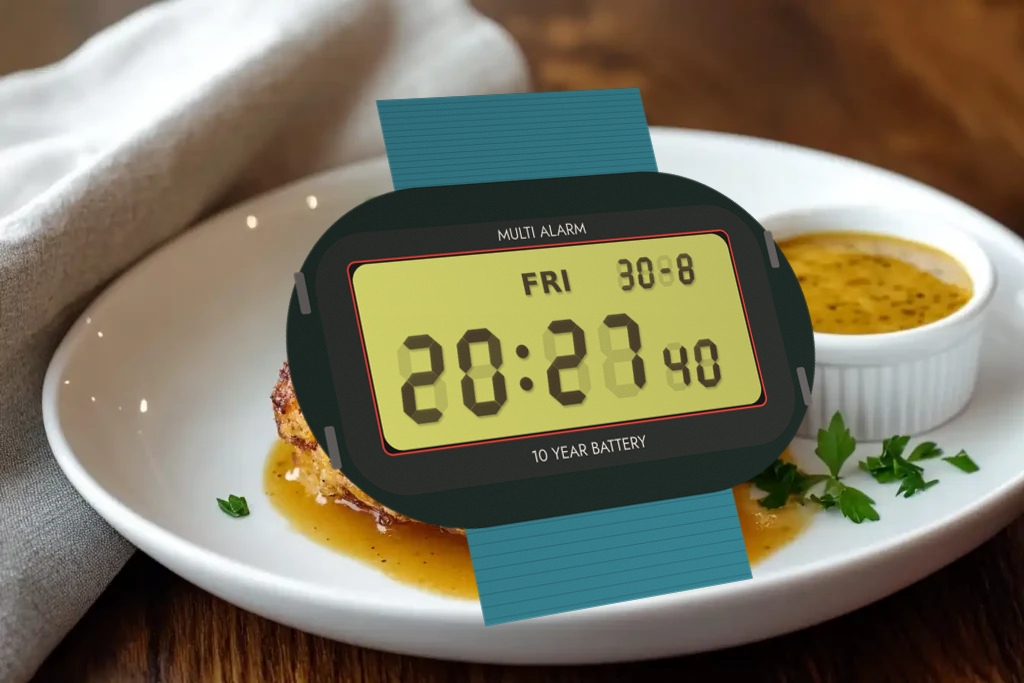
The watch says 20 h 27 min 40 s
